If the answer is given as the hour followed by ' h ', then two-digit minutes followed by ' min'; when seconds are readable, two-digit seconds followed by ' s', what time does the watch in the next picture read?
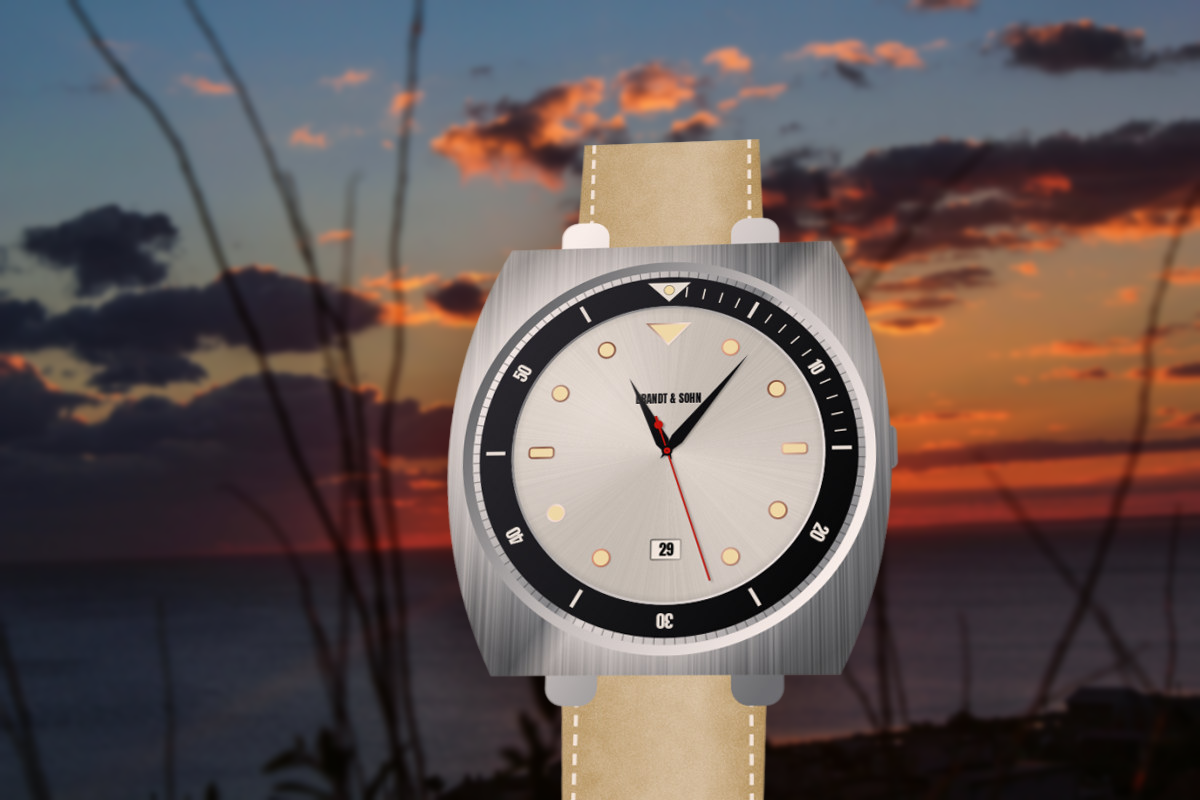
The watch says 11 h 06 min 27 s
